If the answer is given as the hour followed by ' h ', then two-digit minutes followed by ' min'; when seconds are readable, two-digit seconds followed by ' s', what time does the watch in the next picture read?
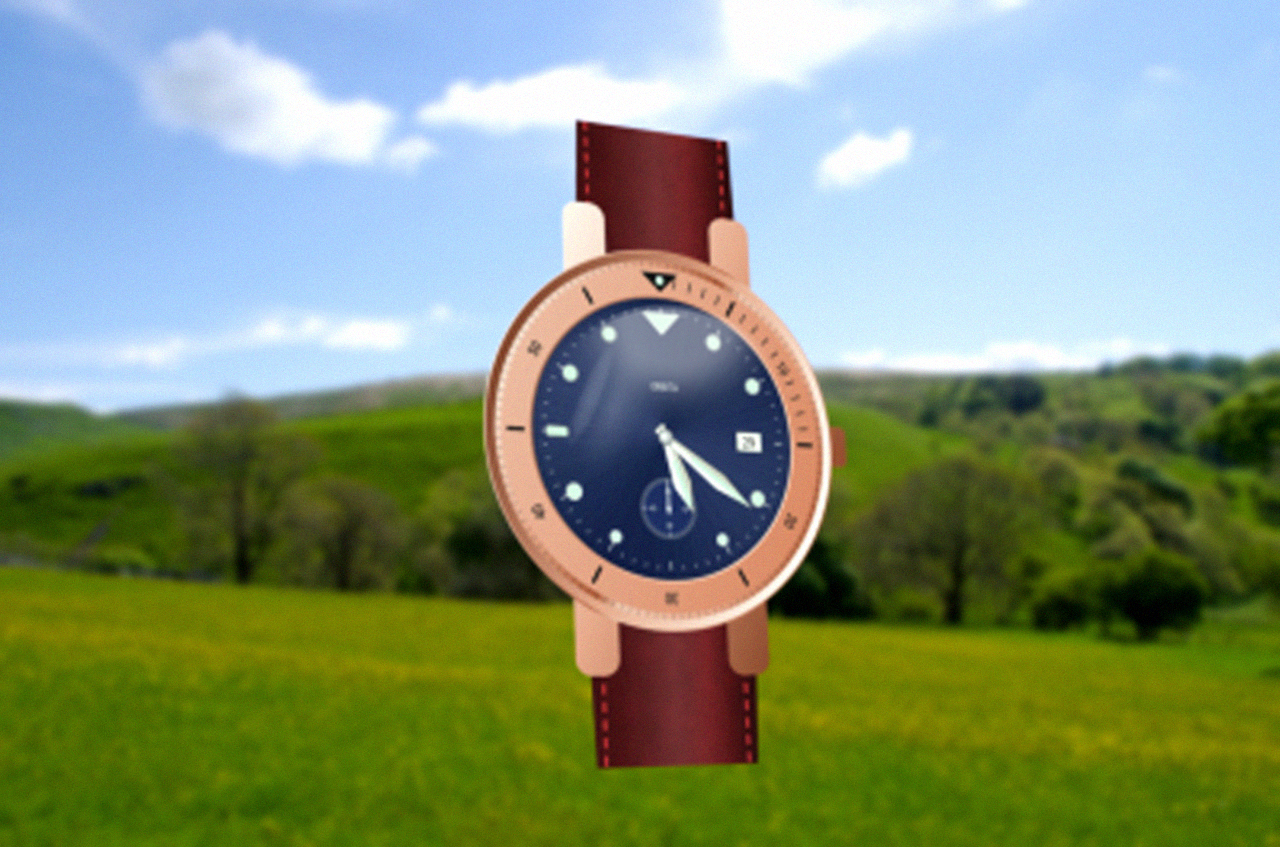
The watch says 5 h 21 min
